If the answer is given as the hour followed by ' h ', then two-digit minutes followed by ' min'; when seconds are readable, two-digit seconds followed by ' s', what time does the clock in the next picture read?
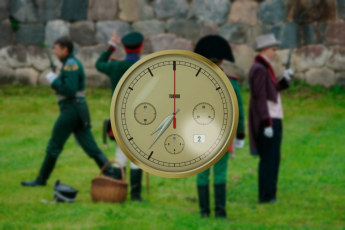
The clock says 7 h 36 min
